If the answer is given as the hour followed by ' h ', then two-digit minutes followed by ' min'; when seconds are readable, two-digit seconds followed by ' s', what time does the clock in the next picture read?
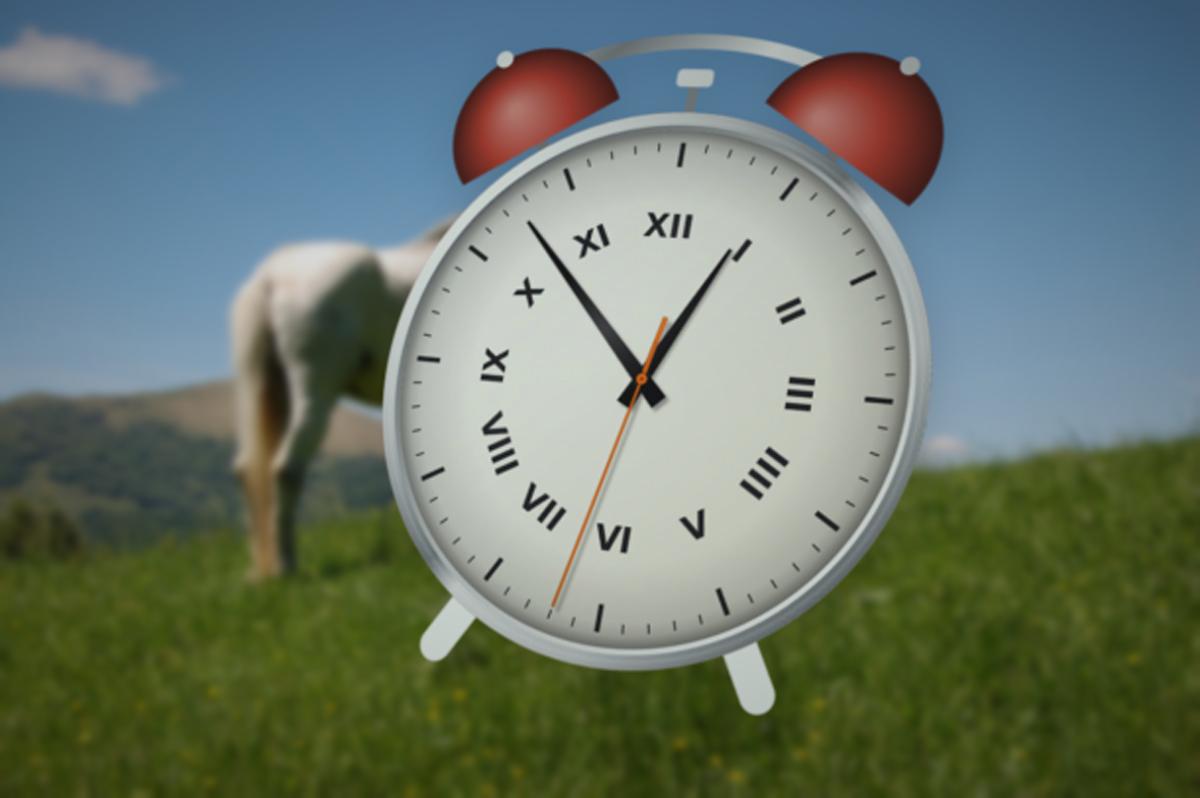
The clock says 12 h 52 min 32 s
